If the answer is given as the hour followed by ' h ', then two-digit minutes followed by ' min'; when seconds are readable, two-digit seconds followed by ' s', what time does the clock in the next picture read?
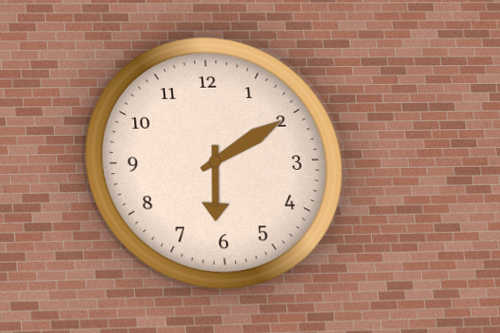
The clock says 6 h 10 min
